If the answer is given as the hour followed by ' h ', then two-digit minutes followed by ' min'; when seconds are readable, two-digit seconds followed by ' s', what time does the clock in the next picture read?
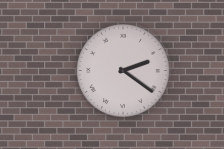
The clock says 2 h 21 min
